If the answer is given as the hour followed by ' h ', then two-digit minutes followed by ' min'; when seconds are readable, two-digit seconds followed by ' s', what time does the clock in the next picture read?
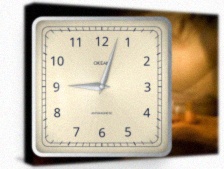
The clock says 9 h 03 min
